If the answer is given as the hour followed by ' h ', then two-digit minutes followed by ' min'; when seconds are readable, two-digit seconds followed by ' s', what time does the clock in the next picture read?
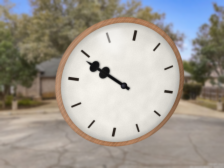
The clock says 9 h 49 min
